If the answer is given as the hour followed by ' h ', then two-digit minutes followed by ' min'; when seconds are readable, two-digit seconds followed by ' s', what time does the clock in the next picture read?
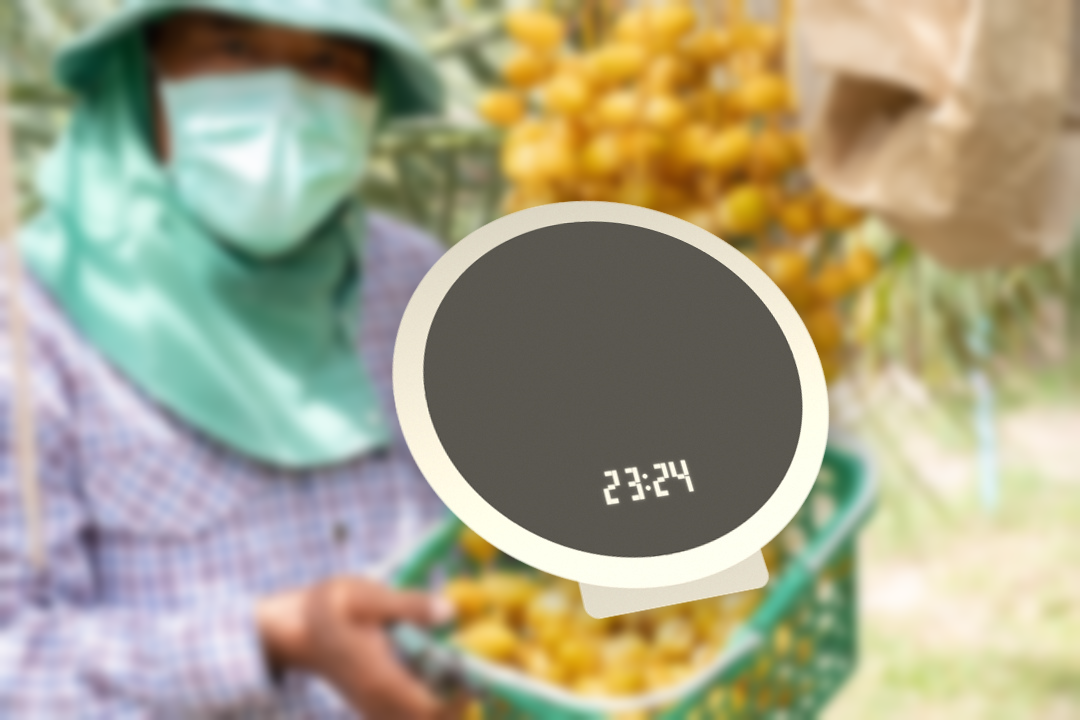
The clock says 23 h 24 min
